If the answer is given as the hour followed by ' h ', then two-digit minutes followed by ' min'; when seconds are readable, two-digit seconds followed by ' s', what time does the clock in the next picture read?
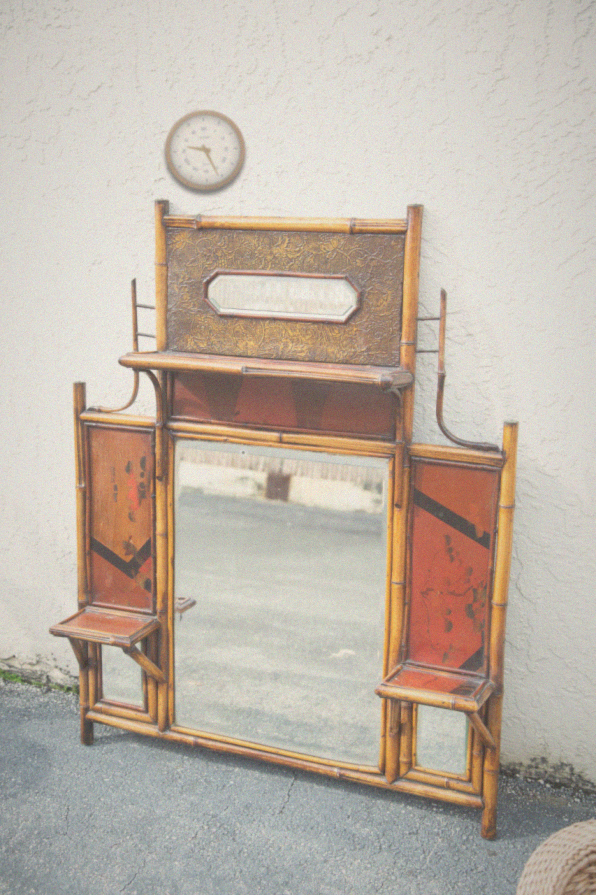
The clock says 9 h 26 min
